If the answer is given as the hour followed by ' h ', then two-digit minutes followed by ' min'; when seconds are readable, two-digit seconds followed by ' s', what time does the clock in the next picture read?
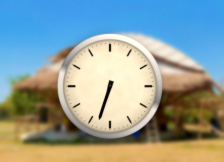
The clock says 6 h 33 min
